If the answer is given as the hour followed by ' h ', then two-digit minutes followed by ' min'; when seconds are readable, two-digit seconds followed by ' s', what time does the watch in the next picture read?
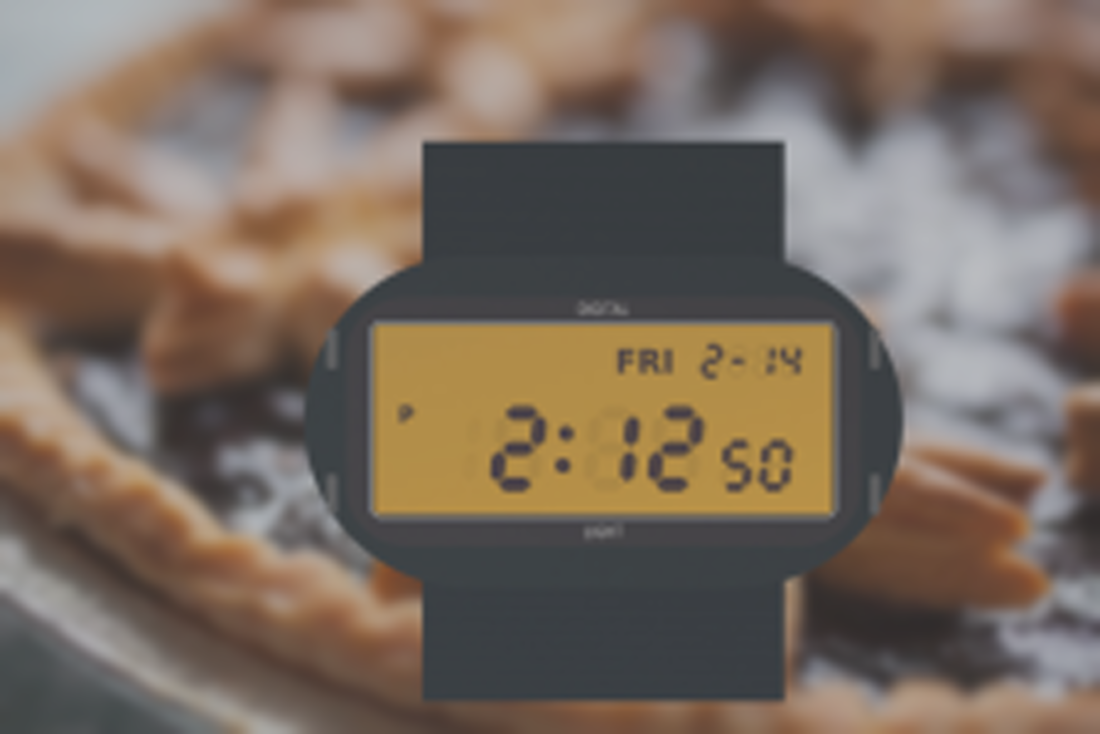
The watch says 2 h 12 min 50 s
